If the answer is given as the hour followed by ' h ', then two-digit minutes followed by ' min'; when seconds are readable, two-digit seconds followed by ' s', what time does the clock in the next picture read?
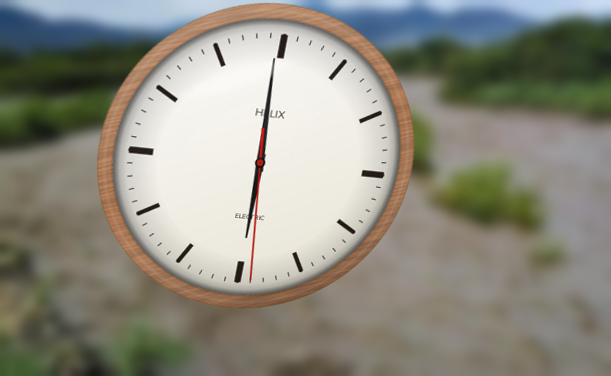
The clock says 5 h 59 min 29 s
